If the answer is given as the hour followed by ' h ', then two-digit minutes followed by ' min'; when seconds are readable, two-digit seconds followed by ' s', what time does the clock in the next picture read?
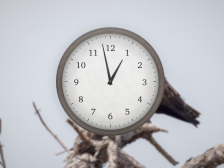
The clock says 12 h 58 min
